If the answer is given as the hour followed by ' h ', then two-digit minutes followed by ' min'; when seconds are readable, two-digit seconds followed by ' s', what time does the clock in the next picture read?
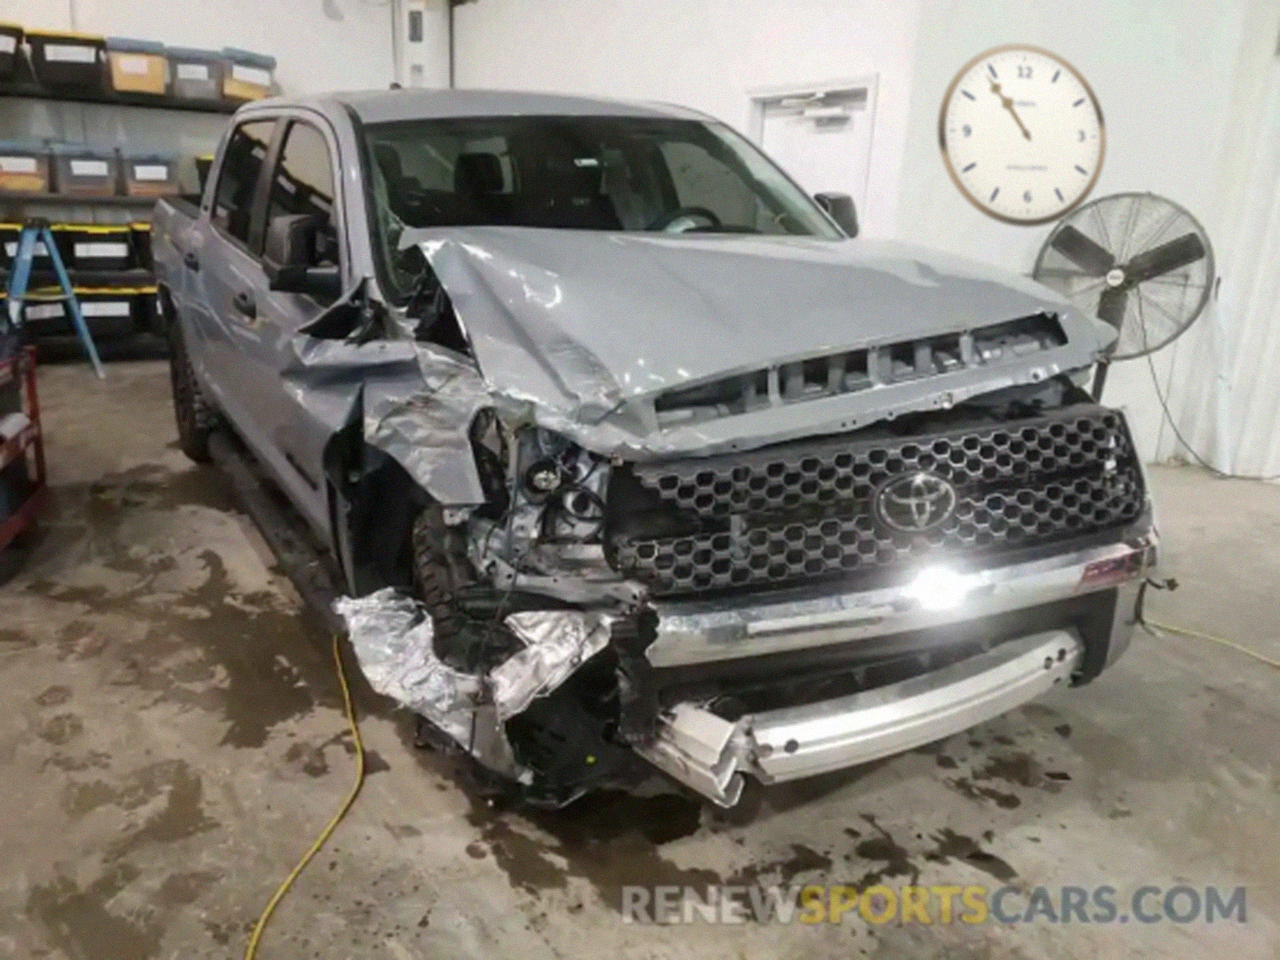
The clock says 10 h 54 min
